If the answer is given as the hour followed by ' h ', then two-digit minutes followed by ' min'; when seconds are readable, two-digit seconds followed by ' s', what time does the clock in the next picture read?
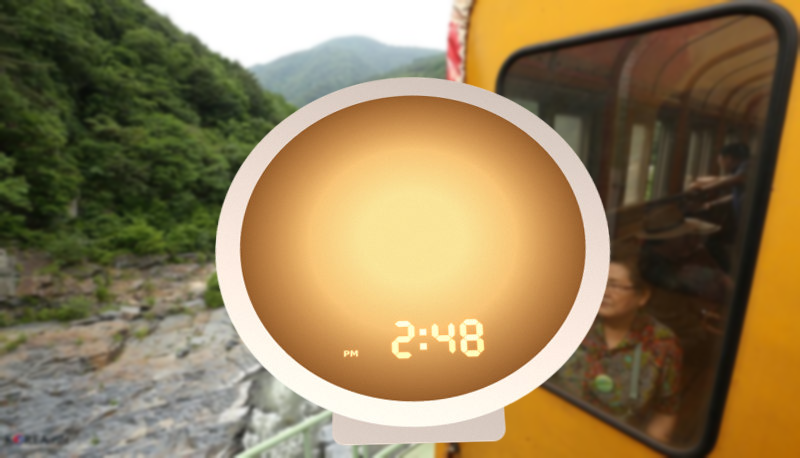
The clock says 2 h 48 min
